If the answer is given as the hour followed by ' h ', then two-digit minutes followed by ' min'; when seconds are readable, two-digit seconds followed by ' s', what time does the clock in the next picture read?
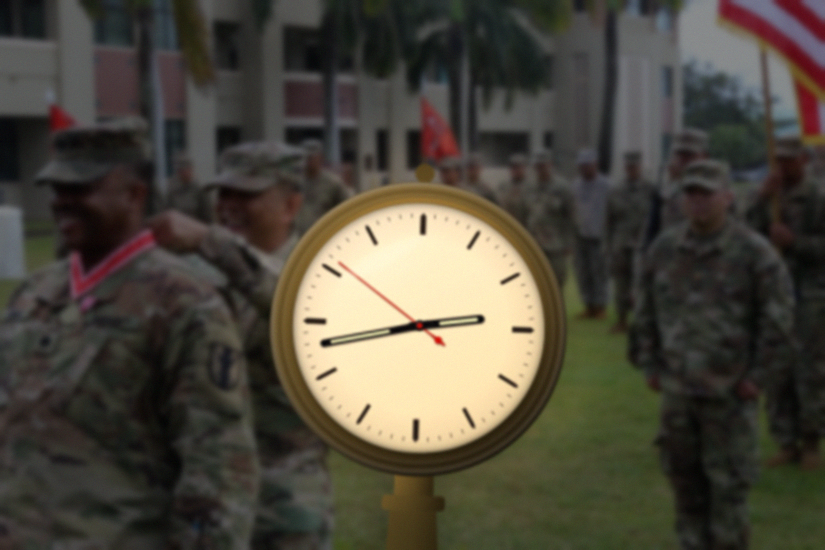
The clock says 2 h 42 min 51 s
